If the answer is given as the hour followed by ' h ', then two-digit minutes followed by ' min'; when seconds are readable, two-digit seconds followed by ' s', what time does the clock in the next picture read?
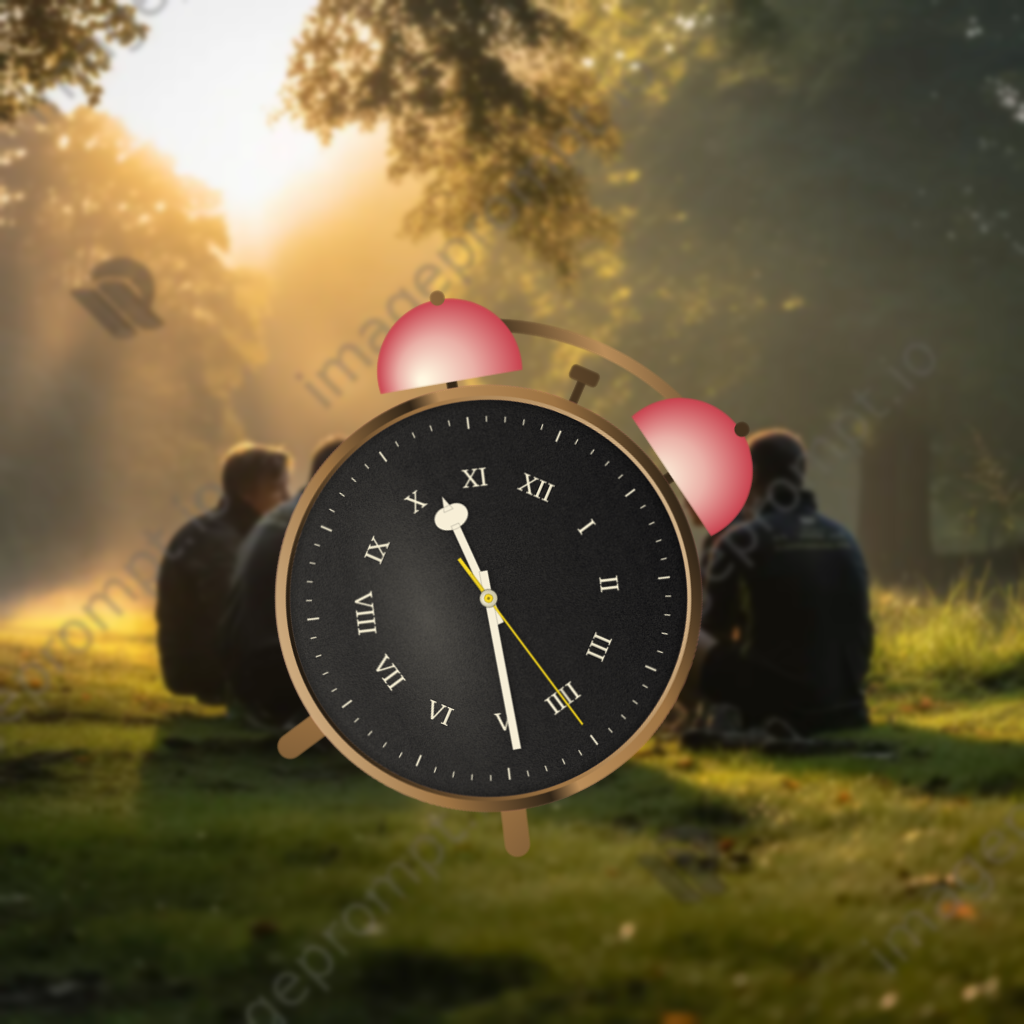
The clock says 10 h 24 min 20 s
